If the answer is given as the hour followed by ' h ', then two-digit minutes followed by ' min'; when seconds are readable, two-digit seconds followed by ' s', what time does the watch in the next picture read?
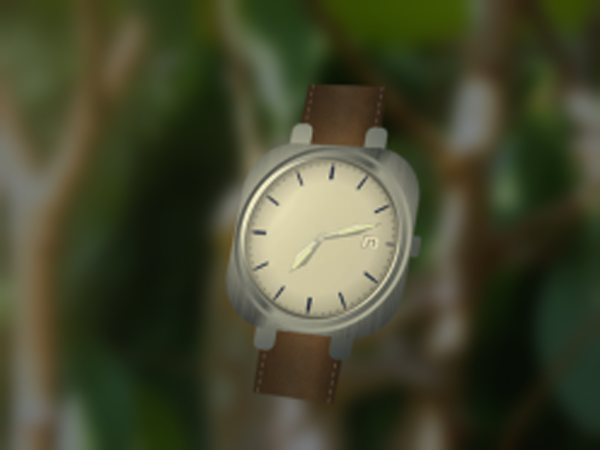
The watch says 7 h 12 min
